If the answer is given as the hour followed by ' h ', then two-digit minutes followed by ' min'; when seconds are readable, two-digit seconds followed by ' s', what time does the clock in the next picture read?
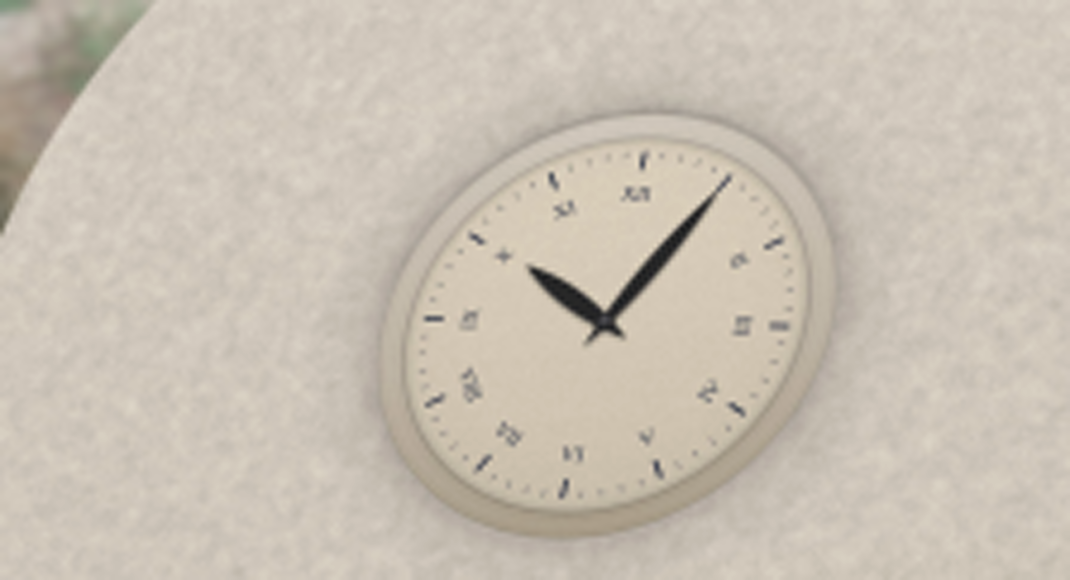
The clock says 10 h 05 min
